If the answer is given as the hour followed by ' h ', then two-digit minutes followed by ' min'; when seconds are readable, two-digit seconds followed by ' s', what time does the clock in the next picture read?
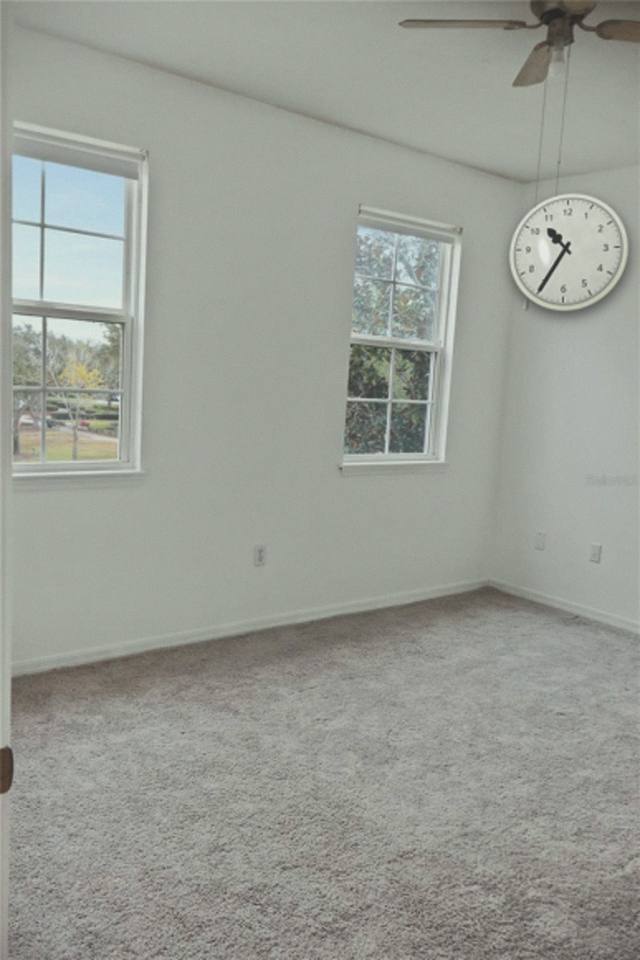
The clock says 10 h 35 min
